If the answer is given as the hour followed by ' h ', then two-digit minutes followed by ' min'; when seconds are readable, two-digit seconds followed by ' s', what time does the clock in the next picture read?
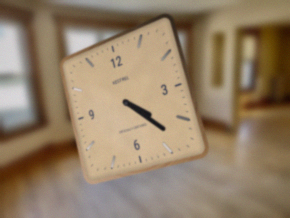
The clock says 4 h 23 min
